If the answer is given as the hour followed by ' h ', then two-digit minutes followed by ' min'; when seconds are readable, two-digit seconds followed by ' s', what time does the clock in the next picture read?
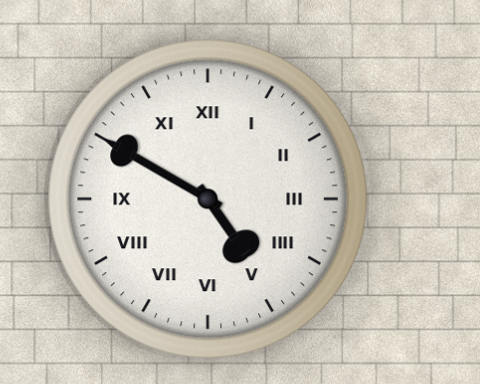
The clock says 4 h 50 min
